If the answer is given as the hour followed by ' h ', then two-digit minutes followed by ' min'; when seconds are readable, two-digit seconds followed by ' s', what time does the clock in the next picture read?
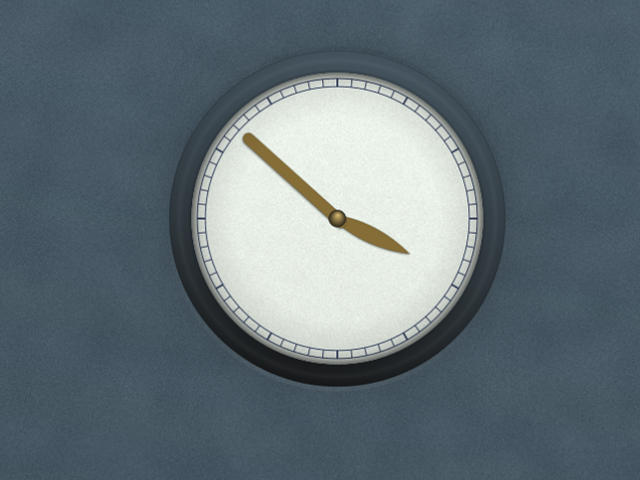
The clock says 3 h 52 min
